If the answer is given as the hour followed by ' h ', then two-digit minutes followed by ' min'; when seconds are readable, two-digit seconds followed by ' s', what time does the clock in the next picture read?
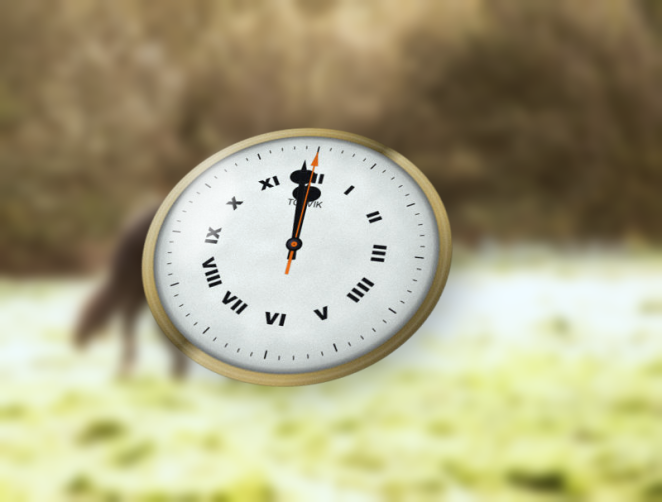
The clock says 11 h 59 min 00 s
